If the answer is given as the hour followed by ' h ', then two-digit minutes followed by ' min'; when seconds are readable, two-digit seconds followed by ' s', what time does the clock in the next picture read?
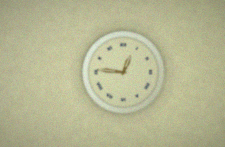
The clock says 12 h 46 min
